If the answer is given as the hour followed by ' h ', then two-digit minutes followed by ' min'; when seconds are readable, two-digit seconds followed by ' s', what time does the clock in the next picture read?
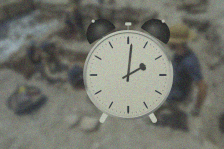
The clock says 2 h 01 min
